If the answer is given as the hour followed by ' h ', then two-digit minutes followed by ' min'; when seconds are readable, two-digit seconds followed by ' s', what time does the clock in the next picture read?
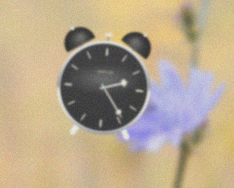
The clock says 2 h 24 min
